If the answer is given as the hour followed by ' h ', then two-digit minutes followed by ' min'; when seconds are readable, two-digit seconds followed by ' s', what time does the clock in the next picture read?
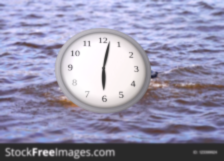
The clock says 6 h 02 min
